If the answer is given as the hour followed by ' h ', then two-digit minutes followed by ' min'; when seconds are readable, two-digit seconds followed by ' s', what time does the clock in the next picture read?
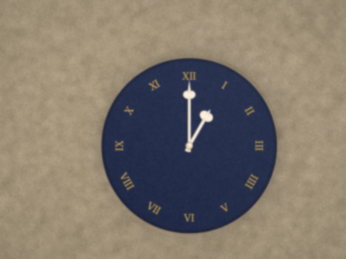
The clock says 1 h 00 min
